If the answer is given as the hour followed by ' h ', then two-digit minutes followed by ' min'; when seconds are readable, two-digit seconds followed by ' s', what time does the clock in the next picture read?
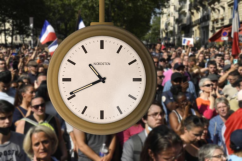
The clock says 10 h 41 min
